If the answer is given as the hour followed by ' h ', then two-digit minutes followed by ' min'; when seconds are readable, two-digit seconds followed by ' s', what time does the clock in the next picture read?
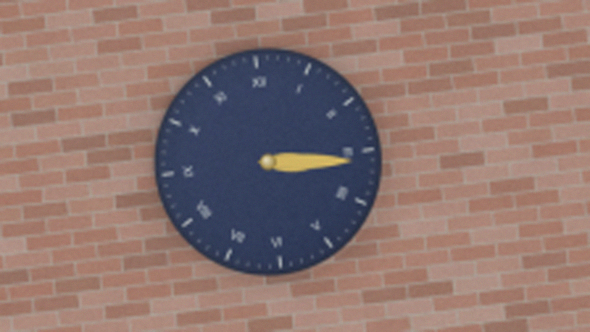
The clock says 3 h 16 min
